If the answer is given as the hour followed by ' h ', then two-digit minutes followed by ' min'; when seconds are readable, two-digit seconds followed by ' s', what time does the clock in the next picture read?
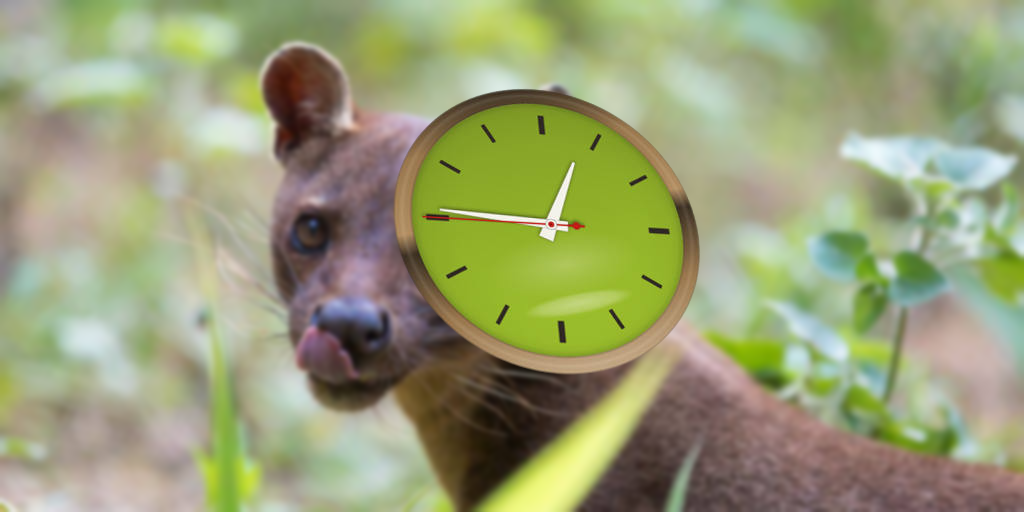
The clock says 12 h 45 min 45 s
